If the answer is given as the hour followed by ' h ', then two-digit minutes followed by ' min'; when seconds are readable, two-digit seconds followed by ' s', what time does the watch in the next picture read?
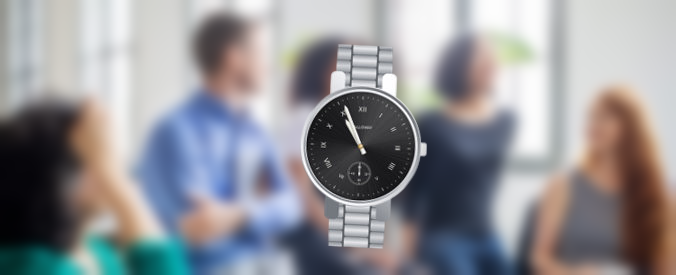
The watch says 10 h 56 min
